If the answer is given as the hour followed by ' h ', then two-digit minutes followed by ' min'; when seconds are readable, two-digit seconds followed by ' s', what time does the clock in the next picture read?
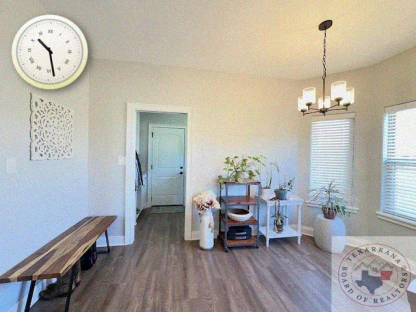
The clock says 10 h 28 min
